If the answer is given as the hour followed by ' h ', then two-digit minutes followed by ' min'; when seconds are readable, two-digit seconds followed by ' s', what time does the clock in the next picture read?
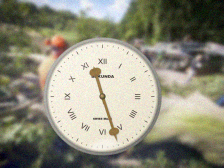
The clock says 11 h 27 min
